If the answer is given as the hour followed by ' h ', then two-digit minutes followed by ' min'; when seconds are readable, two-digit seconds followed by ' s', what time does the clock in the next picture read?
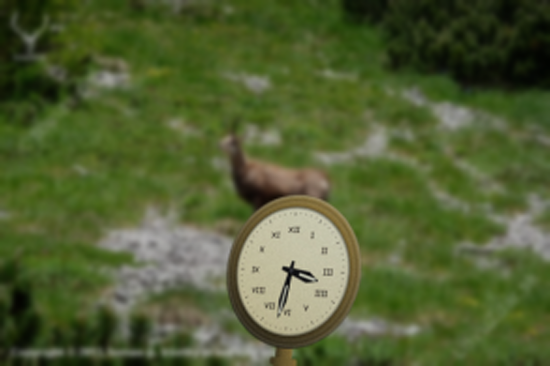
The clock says 3 h 32 min
